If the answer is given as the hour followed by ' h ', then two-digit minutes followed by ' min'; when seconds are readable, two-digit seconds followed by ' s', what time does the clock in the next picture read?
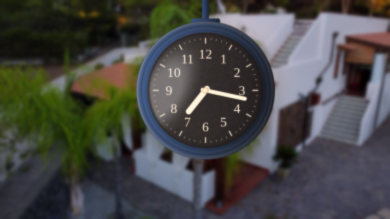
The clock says 7 h 17 min
